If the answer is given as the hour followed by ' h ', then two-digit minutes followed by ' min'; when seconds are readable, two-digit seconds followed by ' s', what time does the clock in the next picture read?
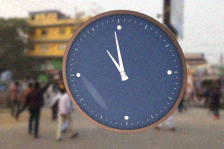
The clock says 10 h 59 min
